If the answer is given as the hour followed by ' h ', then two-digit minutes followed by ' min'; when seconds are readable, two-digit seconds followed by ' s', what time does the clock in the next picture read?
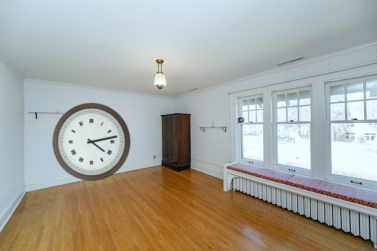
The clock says 4 h 13 min
